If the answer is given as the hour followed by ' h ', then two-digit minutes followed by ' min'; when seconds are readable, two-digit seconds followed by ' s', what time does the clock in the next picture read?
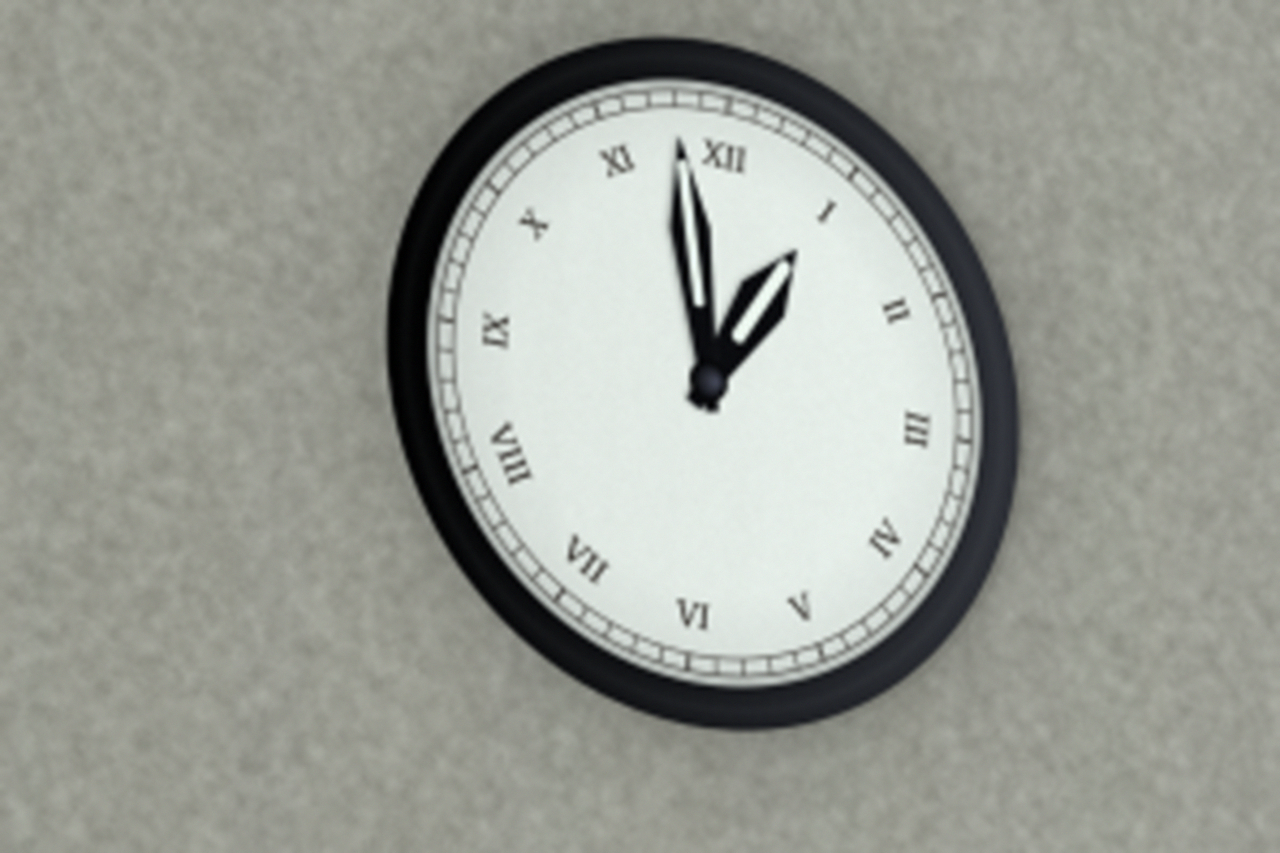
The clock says 12 h 58 min
